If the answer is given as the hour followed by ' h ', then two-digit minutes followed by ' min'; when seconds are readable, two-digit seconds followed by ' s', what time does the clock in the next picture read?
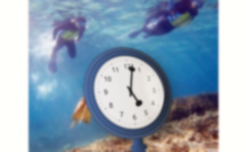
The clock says 5 h 02 min
